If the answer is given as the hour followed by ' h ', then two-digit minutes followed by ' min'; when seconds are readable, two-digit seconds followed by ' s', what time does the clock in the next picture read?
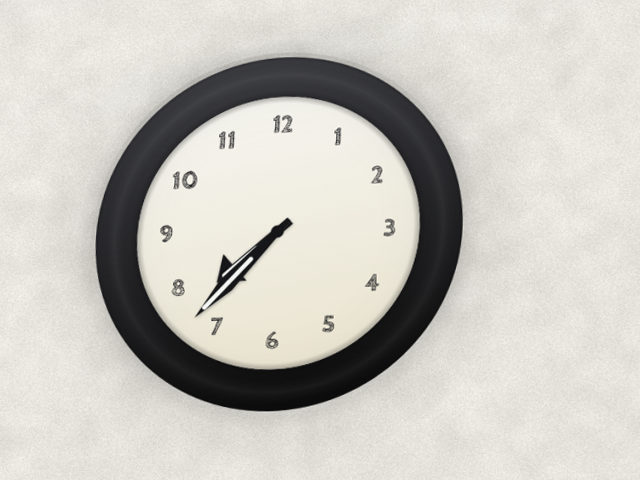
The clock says 7 h 37 min
